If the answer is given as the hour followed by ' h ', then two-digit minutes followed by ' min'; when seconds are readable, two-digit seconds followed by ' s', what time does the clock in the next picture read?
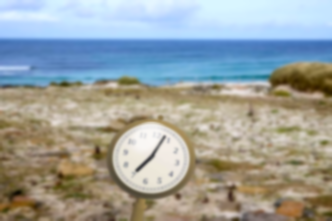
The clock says 7 h 03 min
